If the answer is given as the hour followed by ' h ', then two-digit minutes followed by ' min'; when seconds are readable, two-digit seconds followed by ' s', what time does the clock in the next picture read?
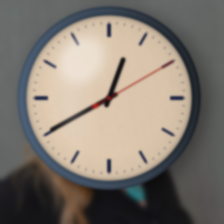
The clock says 12 h 40 min 10 s
